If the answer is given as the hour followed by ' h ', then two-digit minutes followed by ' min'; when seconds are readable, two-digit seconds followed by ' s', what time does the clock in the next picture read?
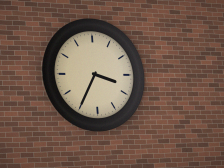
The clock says 3 h 35 min
